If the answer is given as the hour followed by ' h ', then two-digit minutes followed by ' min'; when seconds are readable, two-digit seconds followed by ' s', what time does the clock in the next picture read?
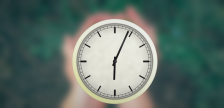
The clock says 6 h 04 min
